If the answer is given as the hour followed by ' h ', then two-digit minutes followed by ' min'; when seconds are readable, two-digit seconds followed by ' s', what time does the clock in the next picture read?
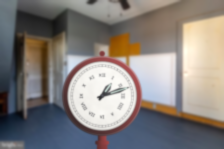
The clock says 1 h 12 min
